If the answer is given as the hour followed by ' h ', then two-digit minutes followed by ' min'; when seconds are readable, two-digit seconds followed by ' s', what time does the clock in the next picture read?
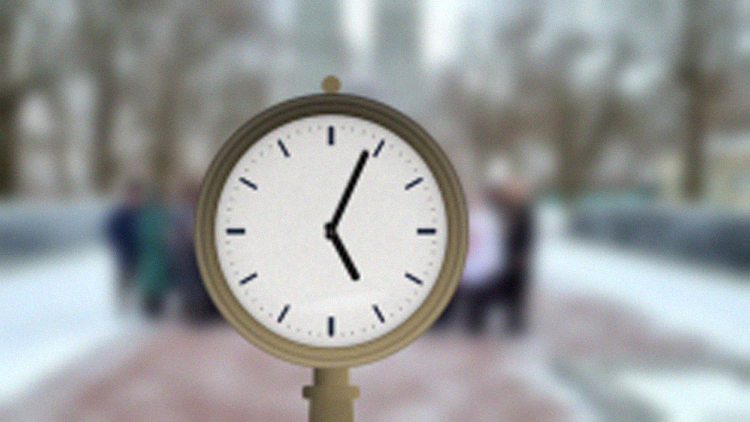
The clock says 5 h 04 min
